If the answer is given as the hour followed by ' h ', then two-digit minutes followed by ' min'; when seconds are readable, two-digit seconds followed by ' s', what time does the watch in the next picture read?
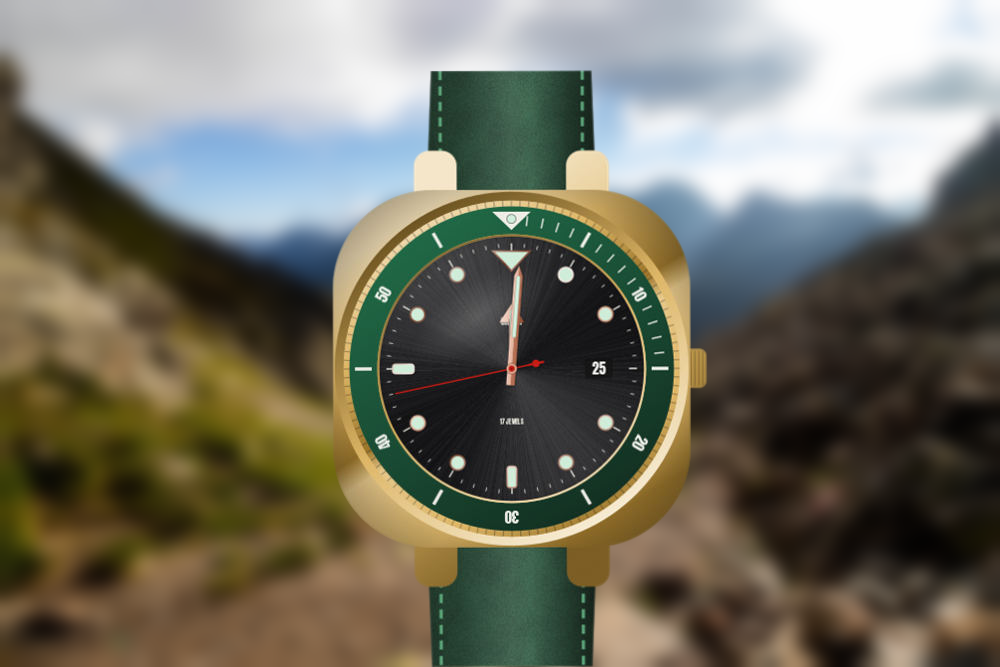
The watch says 12 h 00 min 43 s
